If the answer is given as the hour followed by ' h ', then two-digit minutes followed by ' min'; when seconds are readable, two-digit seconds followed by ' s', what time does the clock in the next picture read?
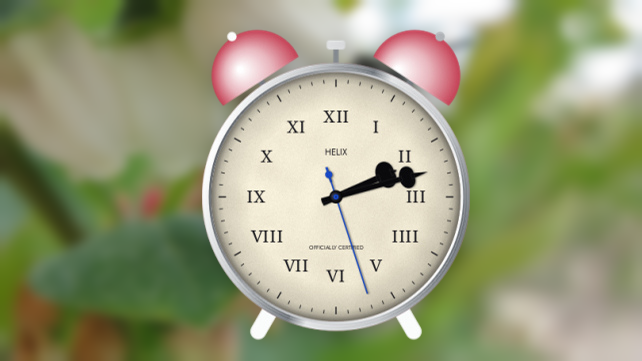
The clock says 2 h 12 min 27 s
